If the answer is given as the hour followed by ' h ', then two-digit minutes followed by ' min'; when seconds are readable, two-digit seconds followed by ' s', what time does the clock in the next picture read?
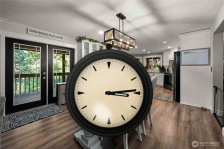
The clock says 3 h 14 min
